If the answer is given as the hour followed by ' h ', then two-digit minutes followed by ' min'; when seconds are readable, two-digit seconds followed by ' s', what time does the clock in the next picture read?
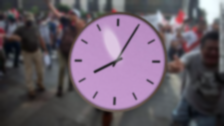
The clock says 8 h 05 min
